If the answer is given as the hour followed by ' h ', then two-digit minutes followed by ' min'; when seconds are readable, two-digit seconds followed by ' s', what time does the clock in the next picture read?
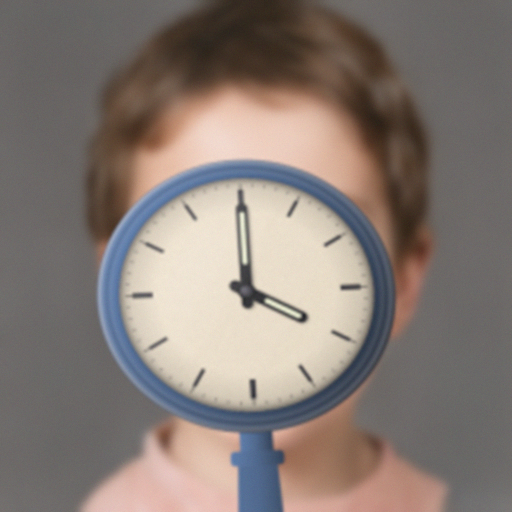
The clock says 4 h 00 min
